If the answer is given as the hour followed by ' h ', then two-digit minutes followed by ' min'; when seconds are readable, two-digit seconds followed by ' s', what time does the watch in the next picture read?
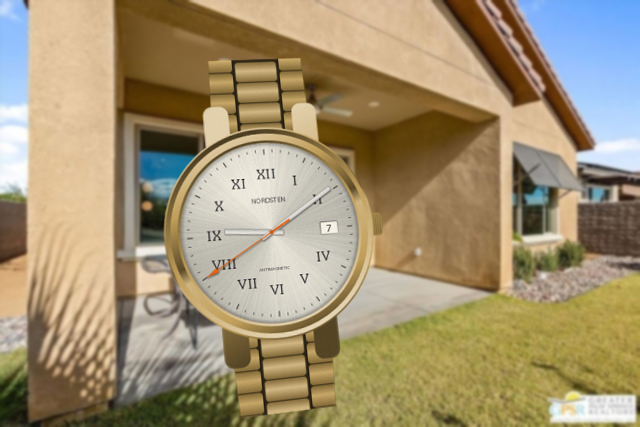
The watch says 9 h 09 min 40 s
